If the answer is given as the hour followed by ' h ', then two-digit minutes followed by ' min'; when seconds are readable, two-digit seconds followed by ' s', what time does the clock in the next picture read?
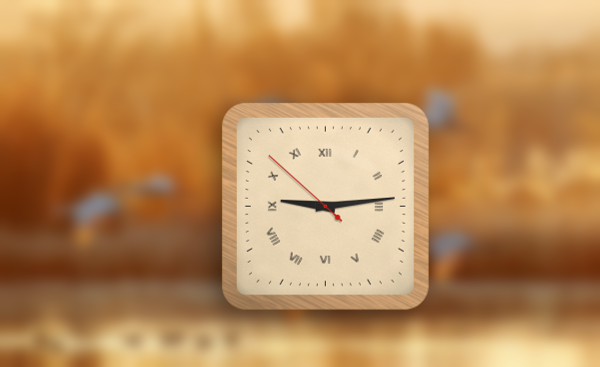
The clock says 9 h 13 min 52 s
